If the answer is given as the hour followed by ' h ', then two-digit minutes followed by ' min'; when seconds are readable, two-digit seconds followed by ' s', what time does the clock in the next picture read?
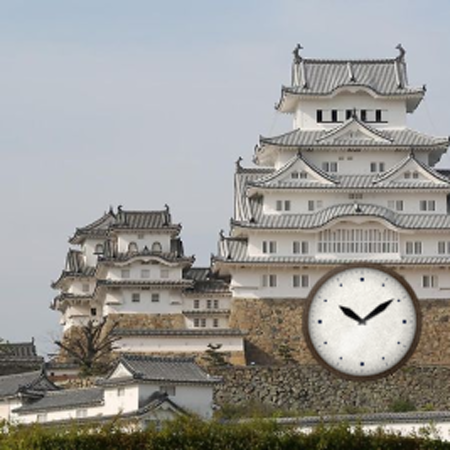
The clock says 10 h 09 min
